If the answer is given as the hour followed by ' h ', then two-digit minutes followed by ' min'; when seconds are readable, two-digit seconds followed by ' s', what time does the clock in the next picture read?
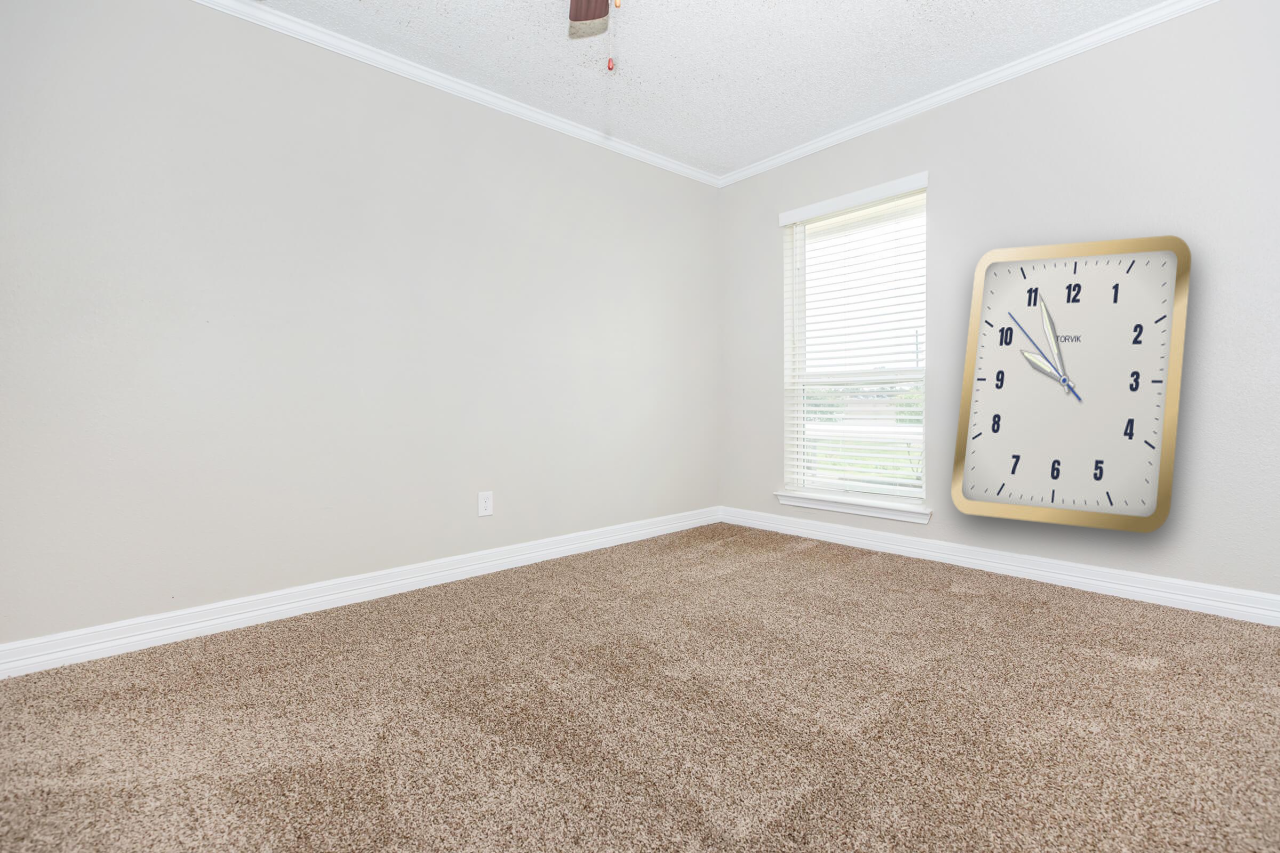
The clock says 9 h 55 min 52 s
